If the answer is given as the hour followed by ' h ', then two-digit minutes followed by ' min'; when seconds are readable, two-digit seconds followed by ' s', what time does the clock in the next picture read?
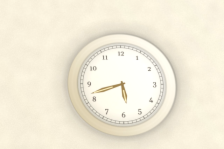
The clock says 5 h 42 min
